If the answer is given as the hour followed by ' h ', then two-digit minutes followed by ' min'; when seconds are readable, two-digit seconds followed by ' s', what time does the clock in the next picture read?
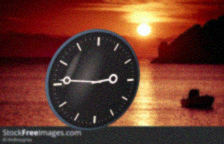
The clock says 2 h 46 min
